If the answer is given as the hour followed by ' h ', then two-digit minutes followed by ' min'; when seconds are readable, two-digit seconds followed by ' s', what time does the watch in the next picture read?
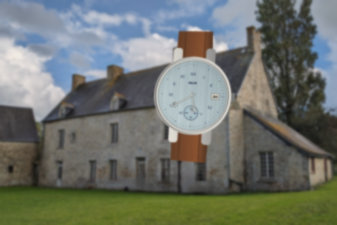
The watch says 5 h 40 min
